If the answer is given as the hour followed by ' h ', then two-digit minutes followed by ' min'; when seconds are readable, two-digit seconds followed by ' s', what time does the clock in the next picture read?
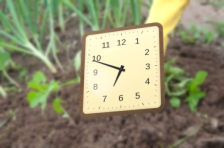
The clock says 6 h 49 min
